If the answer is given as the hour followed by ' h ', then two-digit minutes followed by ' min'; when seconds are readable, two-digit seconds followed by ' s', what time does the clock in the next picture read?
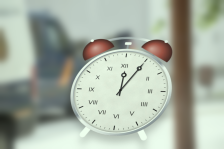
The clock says 12 h 05 min
